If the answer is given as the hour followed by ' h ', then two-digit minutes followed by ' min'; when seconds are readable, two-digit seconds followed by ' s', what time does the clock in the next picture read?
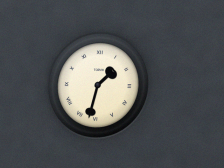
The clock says 1 h 32 min
